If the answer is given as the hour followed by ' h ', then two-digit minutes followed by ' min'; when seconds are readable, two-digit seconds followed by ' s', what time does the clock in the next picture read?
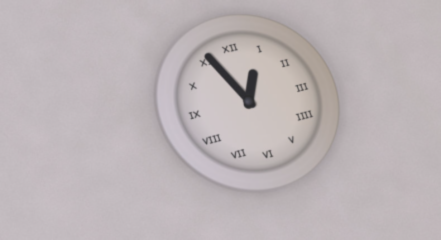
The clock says 12 h 56 min
